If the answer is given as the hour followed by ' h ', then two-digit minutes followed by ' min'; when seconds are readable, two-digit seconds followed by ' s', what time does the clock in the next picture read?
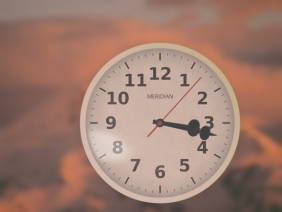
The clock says 3 h 17 min 07 s
